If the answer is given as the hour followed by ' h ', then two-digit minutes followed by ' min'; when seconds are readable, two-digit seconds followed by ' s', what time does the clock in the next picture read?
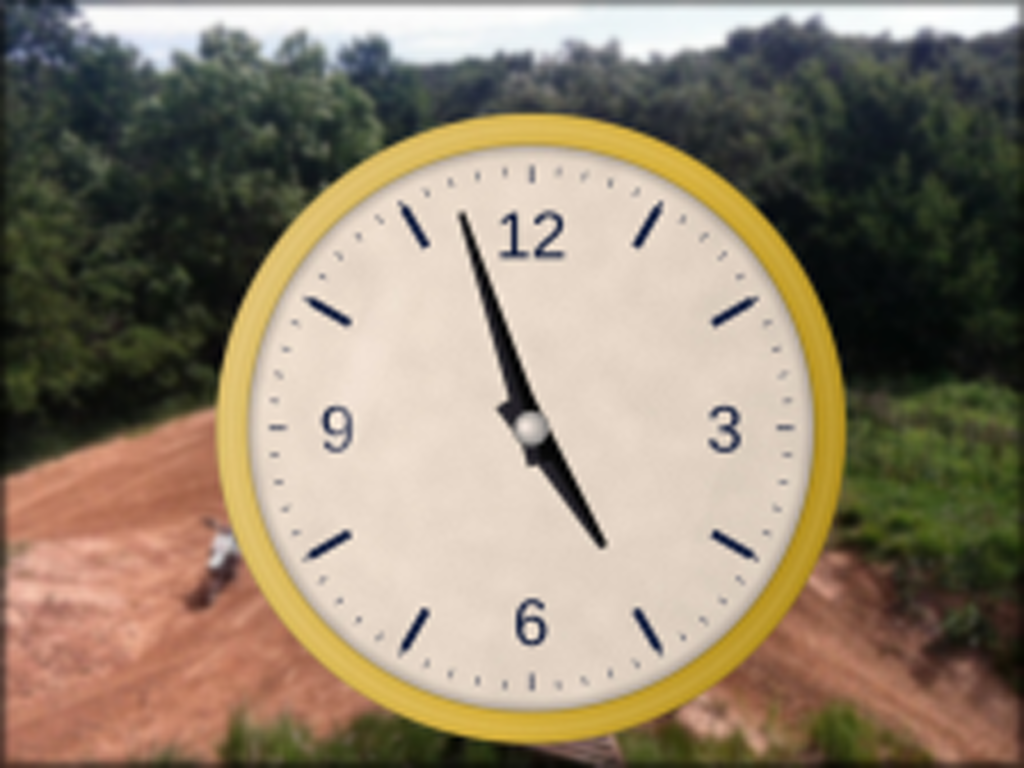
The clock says 4 h 57 min
